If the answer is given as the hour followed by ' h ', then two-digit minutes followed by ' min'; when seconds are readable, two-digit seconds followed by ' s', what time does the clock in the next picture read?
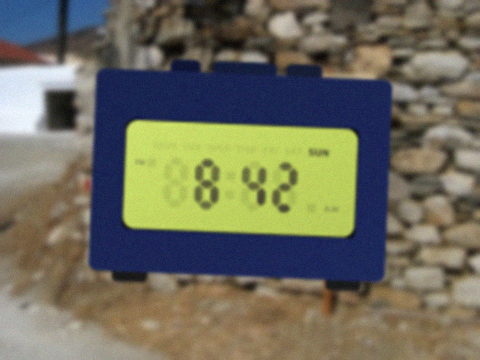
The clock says 8 h 42 min
